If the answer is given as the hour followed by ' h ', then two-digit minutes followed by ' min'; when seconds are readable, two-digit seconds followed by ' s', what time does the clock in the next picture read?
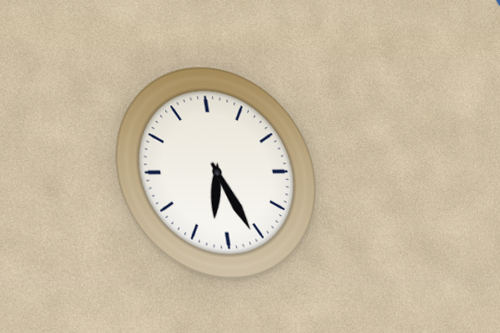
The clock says 6 h 26 min
